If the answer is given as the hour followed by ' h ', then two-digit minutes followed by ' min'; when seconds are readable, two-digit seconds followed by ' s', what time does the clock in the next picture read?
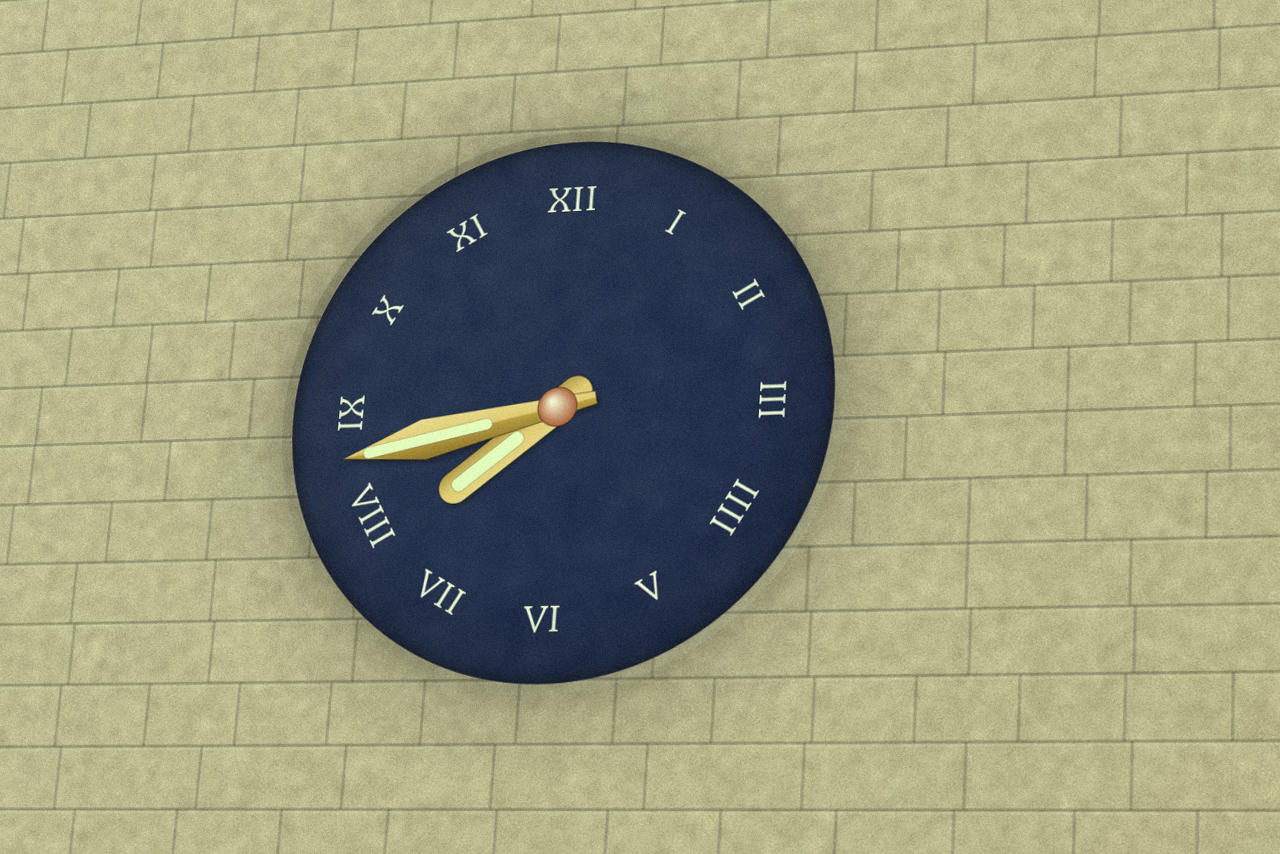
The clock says 7 h 43 min
